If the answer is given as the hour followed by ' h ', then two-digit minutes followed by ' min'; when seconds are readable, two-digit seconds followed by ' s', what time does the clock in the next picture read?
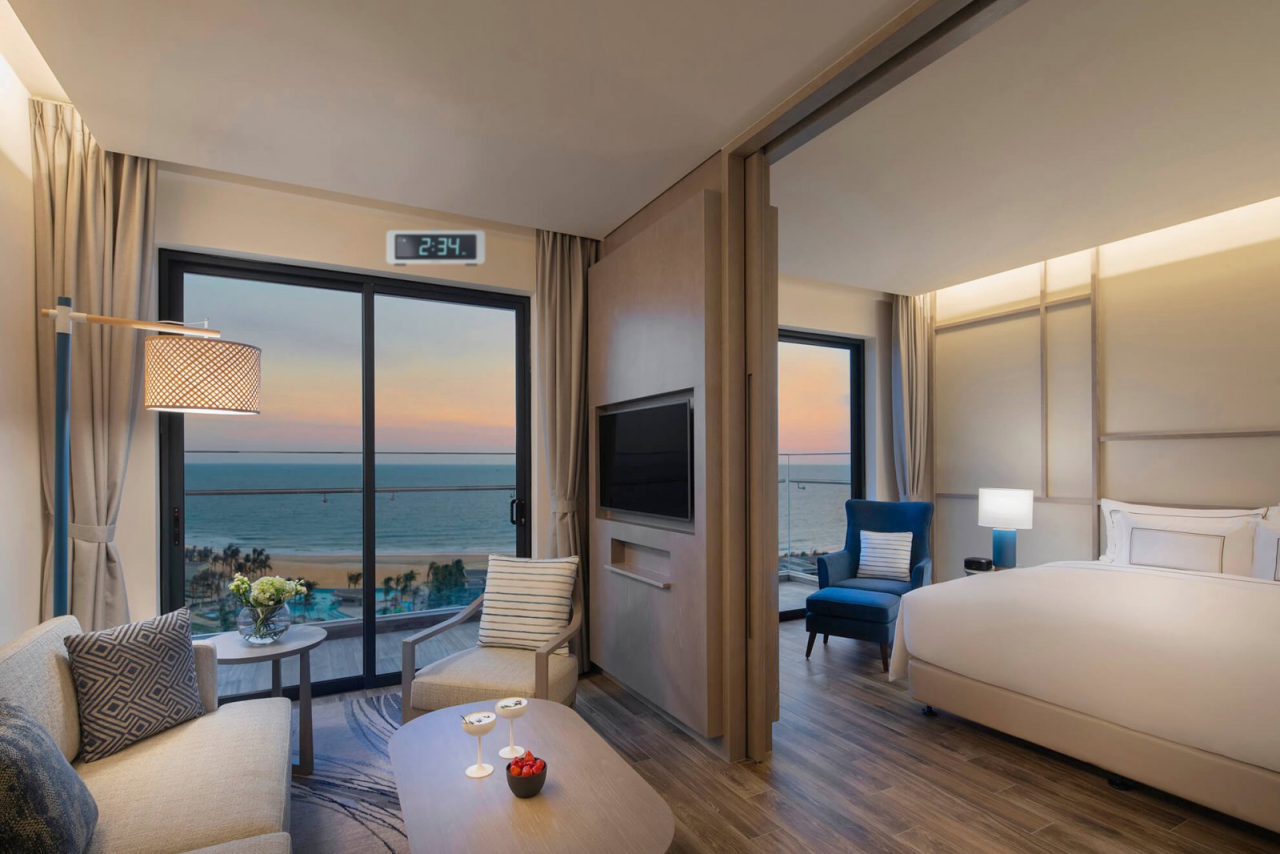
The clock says 2 h 34 min
